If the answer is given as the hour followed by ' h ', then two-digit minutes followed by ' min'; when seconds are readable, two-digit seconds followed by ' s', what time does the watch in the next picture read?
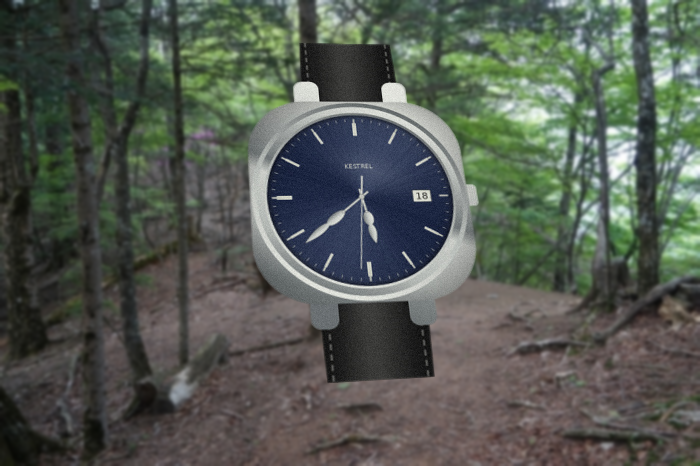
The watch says 5 h 38 min 31 s
